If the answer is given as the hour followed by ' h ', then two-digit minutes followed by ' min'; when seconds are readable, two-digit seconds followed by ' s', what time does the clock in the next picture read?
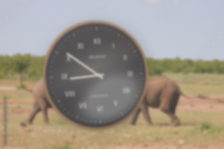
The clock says 8 h 51 min
